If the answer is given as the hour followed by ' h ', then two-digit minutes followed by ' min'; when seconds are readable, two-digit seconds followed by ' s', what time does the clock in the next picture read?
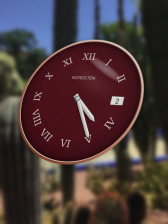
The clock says 4 h 25 min
